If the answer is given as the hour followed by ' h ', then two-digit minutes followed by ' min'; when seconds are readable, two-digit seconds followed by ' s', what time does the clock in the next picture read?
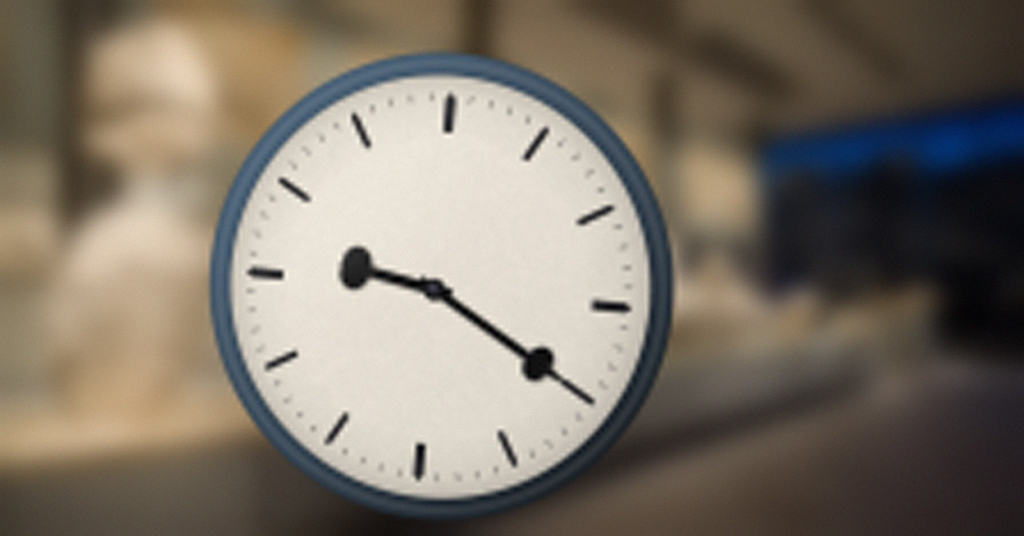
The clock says 9 h 20 min
